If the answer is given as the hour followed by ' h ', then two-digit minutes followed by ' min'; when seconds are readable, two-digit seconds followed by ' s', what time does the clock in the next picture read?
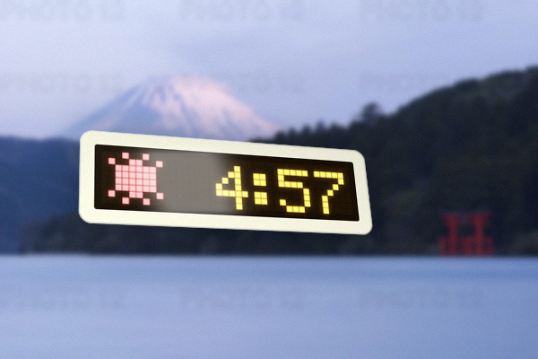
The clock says 4 h 57 min
